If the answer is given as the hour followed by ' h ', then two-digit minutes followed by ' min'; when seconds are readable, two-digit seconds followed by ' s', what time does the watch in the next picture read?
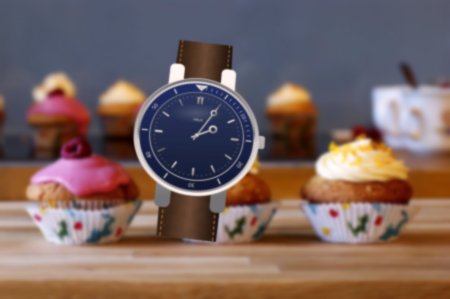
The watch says 2 h 05 min
